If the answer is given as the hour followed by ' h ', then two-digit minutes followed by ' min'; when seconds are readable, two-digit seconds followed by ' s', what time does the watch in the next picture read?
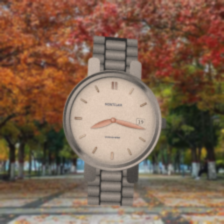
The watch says 8 h 17 min
